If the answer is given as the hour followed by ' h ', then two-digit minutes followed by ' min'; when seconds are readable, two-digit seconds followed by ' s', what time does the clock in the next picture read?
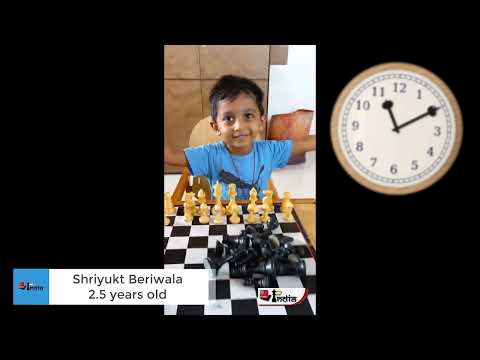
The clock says 11 h 10 min
